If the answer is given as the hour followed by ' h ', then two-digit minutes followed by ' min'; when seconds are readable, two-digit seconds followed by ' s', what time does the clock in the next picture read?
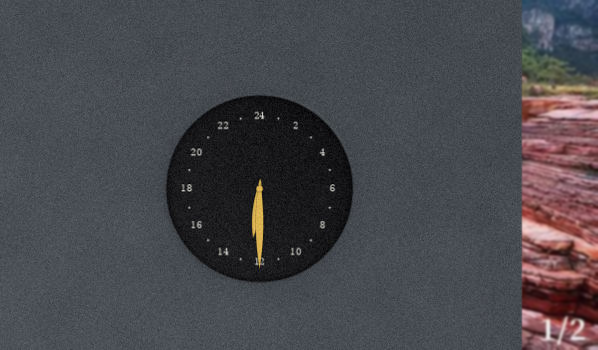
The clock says 12 h 30 min
